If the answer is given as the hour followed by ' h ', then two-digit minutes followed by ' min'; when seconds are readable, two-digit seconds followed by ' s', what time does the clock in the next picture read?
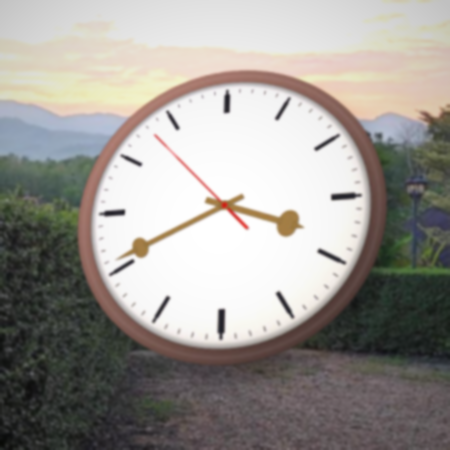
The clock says 3 h 40 min 53 s
